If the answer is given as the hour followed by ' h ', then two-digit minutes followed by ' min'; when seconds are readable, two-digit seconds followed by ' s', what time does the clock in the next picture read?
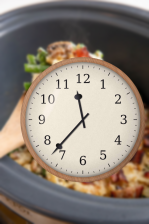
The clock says 11 h 37 min
